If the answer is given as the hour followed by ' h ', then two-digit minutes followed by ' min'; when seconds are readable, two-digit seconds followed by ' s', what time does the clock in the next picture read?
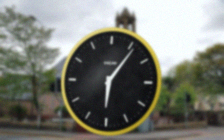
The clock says 6 h 06 min
